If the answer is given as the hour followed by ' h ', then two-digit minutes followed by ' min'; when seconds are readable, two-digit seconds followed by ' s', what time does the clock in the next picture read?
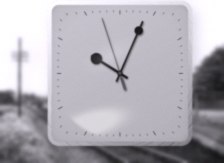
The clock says 10 h 03 min 57 s
